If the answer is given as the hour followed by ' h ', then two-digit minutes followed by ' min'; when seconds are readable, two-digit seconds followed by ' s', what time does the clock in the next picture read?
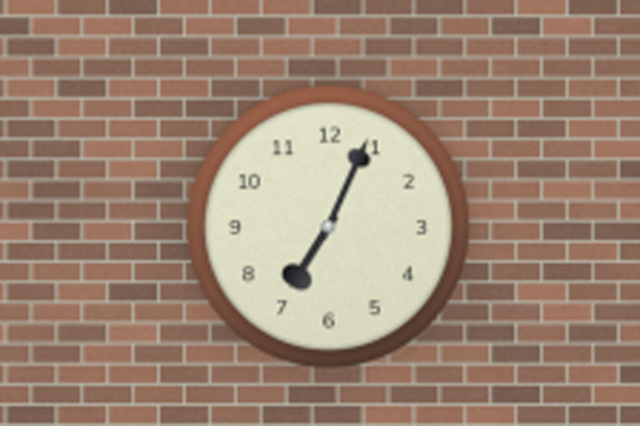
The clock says 7 h 04 min
